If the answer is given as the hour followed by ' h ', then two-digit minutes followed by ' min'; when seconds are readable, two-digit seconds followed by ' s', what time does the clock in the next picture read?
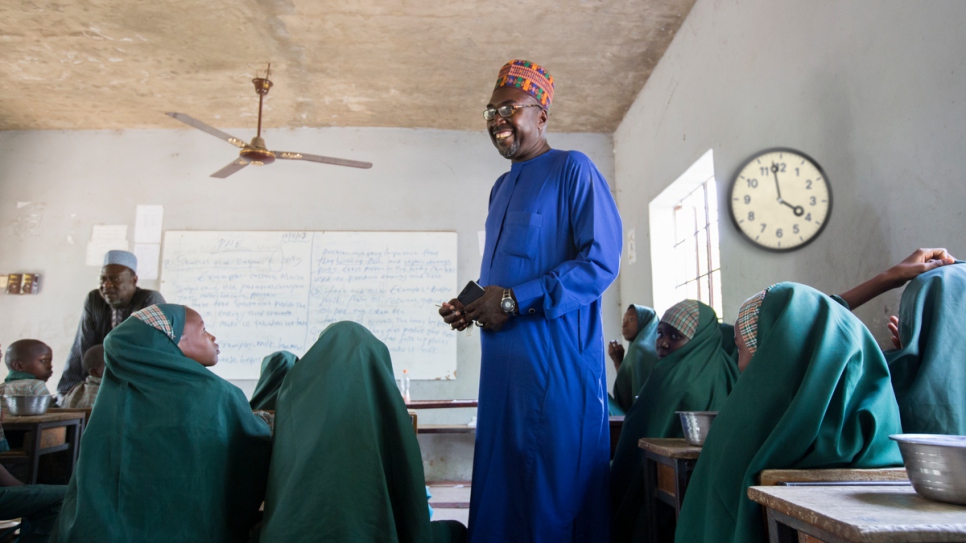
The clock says 3 h 58 min
